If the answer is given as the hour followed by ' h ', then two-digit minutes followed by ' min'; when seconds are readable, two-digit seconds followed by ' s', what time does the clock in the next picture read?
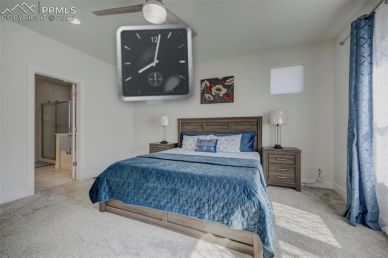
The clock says 8 h 02 min
